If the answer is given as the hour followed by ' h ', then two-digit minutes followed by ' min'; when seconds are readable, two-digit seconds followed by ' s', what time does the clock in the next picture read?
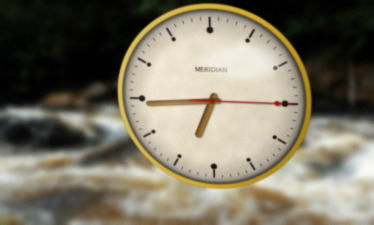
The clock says 6 h 44 min 15 s
